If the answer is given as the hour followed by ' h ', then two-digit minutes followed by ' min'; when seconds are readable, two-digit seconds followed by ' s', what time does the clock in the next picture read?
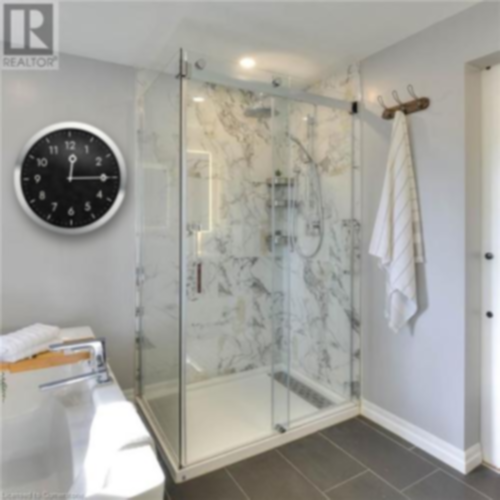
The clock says 12 h 15 min
